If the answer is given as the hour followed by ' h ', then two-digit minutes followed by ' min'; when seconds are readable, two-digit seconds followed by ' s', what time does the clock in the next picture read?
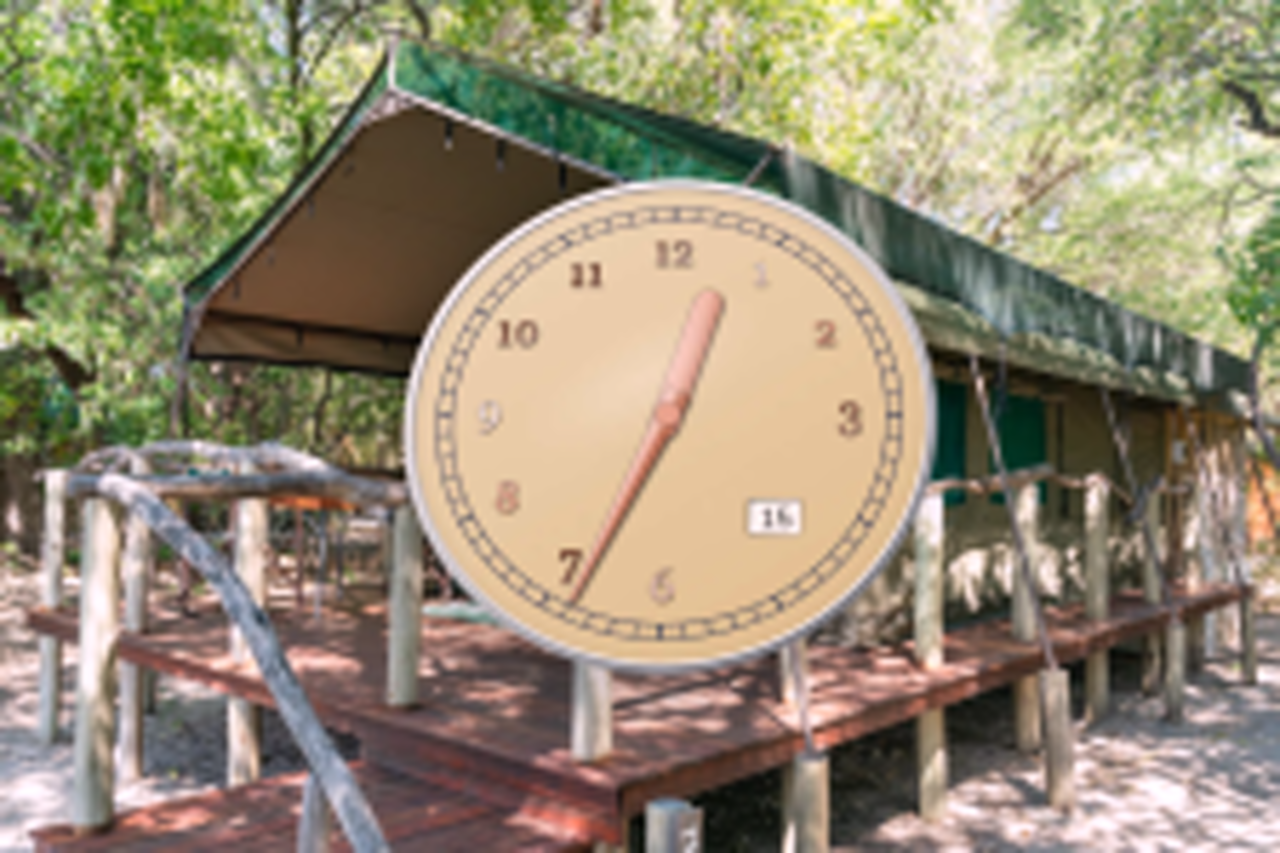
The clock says 12 h 34 min
